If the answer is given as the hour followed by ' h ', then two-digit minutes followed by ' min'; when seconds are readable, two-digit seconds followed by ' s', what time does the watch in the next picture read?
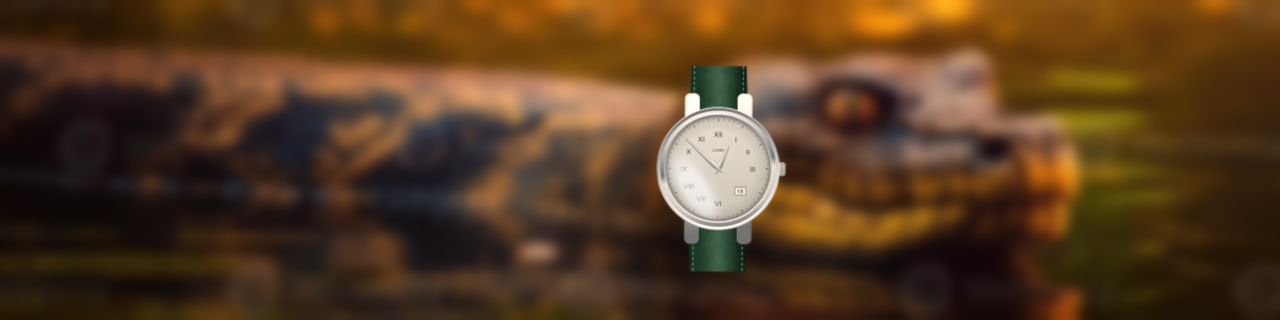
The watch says 12 h 52 min
